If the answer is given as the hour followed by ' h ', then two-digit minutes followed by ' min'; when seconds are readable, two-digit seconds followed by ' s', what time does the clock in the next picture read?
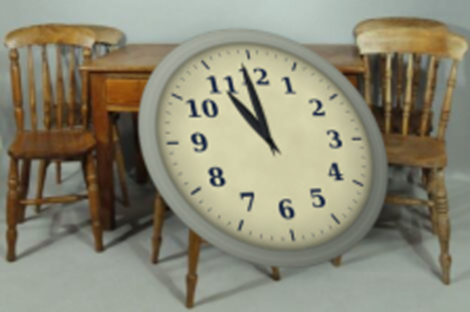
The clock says 10 h 59 min
